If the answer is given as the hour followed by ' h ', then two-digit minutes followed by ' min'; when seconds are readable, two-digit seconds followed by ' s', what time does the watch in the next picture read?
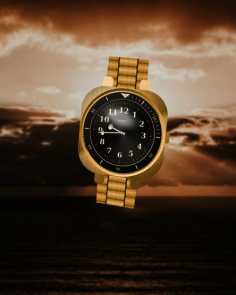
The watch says 9 h 44 min
